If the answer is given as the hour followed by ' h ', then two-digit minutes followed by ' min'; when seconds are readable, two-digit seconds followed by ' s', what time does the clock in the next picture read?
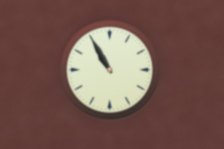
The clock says 10 h 55 min
